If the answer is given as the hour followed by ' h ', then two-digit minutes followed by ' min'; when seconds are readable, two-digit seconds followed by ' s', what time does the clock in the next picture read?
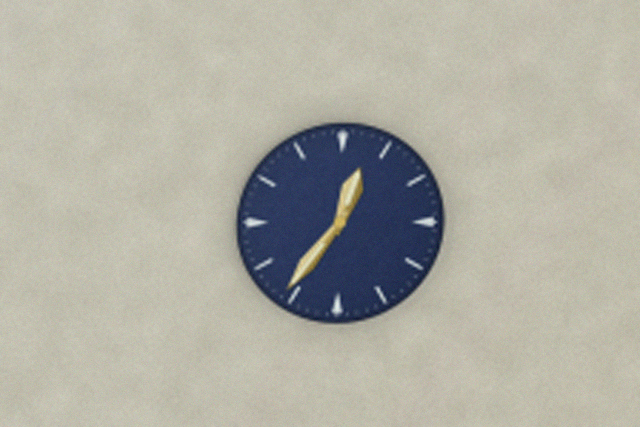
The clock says 12 h 36 min
